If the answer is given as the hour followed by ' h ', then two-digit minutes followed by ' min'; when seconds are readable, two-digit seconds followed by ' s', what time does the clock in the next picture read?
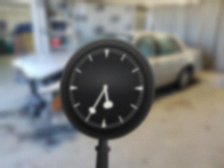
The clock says 5 h 35 min
